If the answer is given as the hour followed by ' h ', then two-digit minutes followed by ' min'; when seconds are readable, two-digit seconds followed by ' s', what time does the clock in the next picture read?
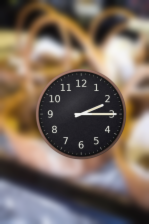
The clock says 2 h 15 min
